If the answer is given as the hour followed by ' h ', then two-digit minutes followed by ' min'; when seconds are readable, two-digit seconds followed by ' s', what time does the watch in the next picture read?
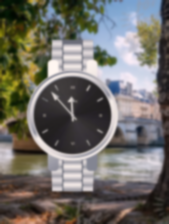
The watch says 11 h 53 min
